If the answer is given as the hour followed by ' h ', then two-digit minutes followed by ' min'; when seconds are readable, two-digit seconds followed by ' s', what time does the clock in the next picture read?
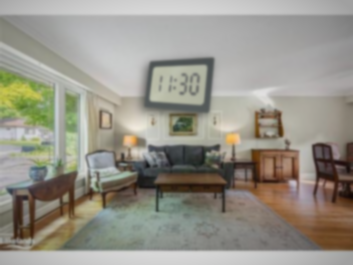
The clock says 11 h 30 min
